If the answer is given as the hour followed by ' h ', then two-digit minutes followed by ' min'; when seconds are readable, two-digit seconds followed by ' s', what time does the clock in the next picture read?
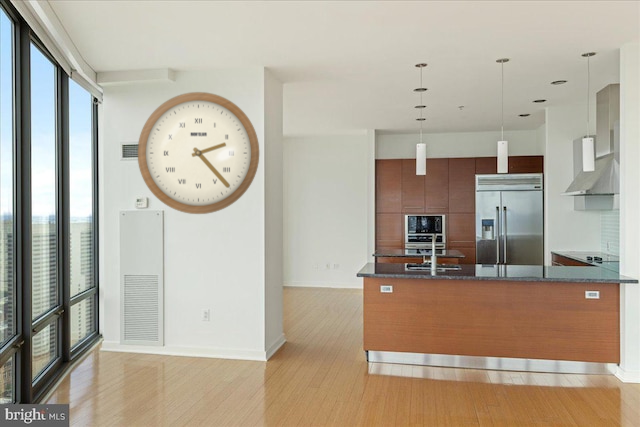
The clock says 2 h 23 min
